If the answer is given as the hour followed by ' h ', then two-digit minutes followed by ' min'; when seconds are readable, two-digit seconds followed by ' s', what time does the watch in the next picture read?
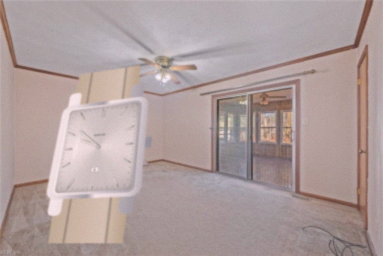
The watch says 9 h 52 min
